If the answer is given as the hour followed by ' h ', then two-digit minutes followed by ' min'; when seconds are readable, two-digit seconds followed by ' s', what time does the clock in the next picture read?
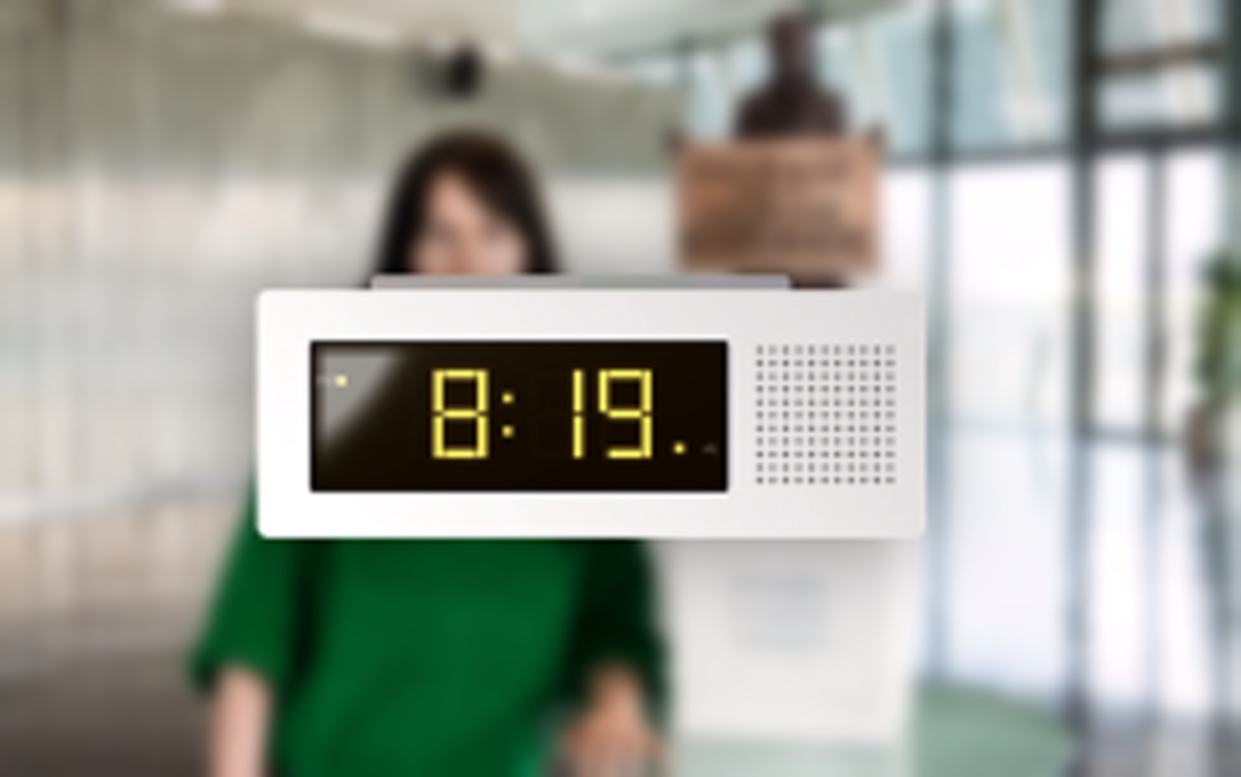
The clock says 8 h 19 min
